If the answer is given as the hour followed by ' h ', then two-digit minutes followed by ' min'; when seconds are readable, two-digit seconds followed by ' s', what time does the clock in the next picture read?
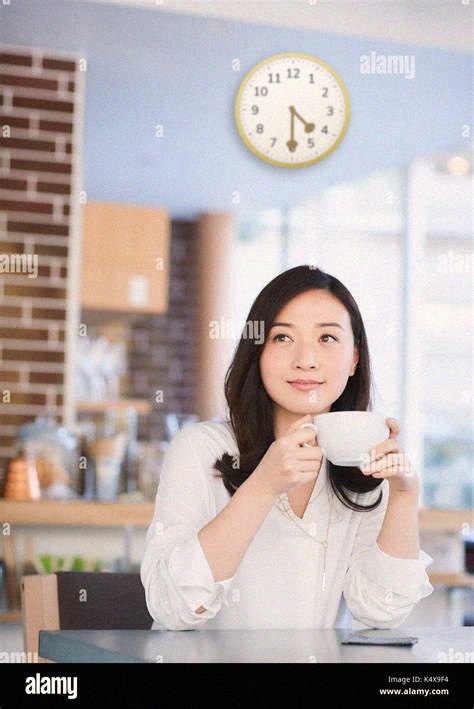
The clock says 4 h 30 min
